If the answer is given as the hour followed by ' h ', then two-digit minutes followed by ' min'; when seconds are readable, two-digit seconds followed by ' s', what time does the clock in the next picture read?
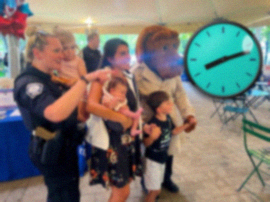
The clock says 8 h 12 min
